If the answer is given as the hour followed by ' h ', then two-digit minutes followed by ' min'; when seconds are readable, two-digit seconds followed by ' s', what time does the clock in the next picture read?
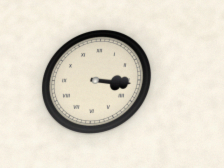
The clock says 3 h 16 min
